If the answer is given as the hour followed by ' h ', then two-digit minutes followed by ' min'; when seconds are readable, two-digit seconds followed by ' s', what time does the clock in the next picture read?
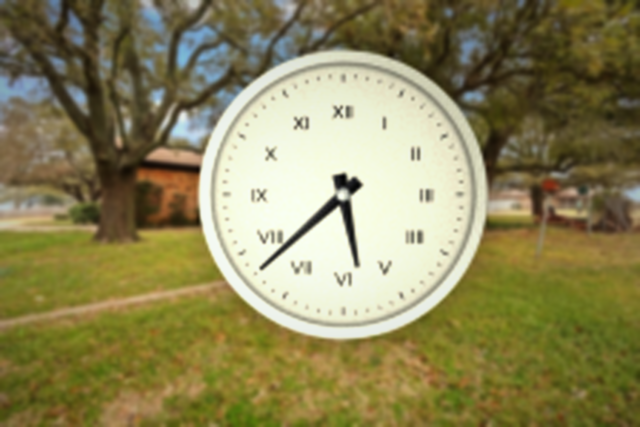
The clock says 5 h 38 min
